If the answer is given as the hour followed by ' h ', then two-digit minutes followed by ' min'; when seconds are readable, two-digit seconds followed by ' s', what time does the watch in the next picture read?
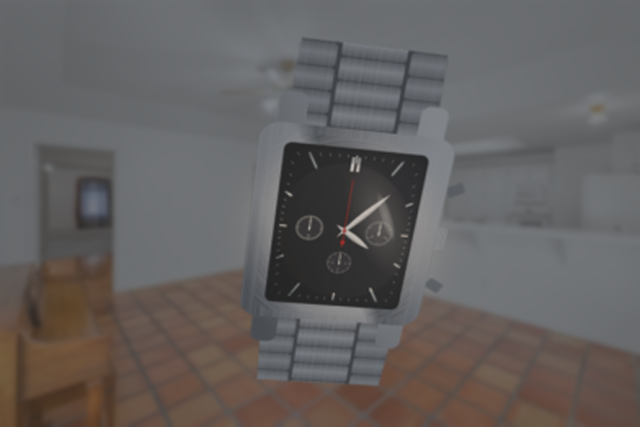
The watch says 4 h 07 min
